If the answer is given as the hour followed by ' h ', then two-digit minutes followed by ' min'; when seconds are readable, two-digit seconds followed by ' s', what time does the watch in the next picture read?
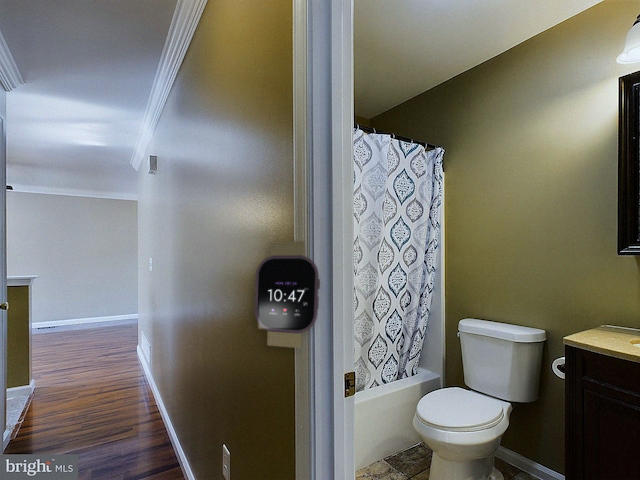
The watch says 10 h 47 min
